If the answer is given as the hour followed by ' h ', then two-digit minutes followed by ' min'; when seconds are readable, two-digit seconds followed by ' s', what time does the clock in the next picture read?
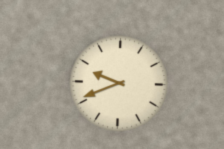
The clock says 9 h 41 min
